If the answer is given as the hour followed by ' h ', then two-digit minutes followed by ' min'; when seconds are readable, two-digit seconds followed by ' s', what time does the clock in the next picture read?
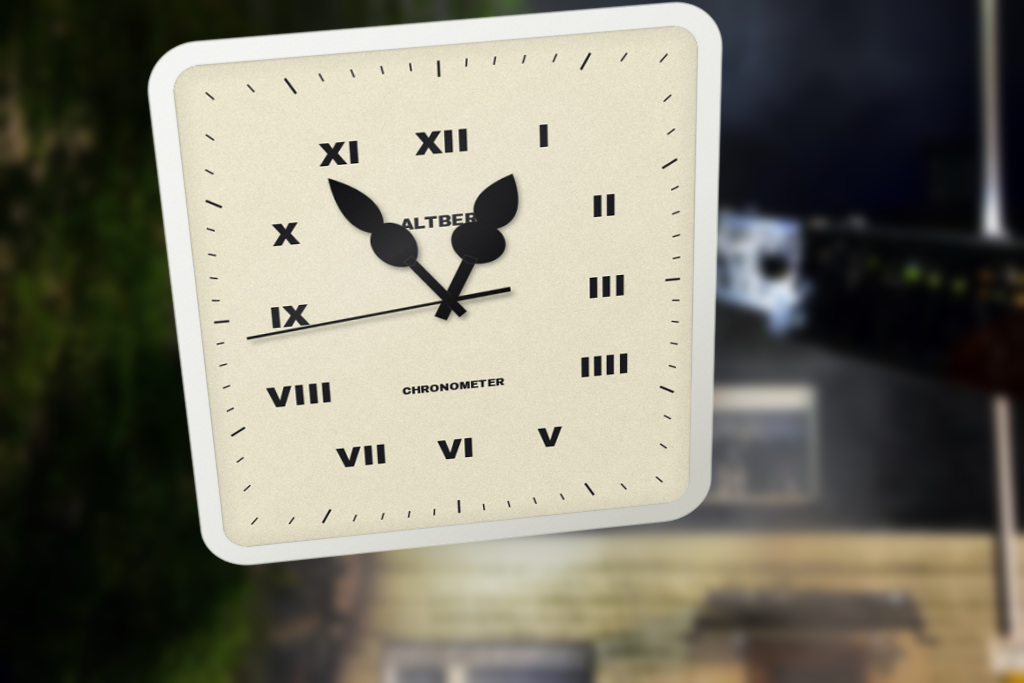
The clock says 12 h 53 min 44 s
